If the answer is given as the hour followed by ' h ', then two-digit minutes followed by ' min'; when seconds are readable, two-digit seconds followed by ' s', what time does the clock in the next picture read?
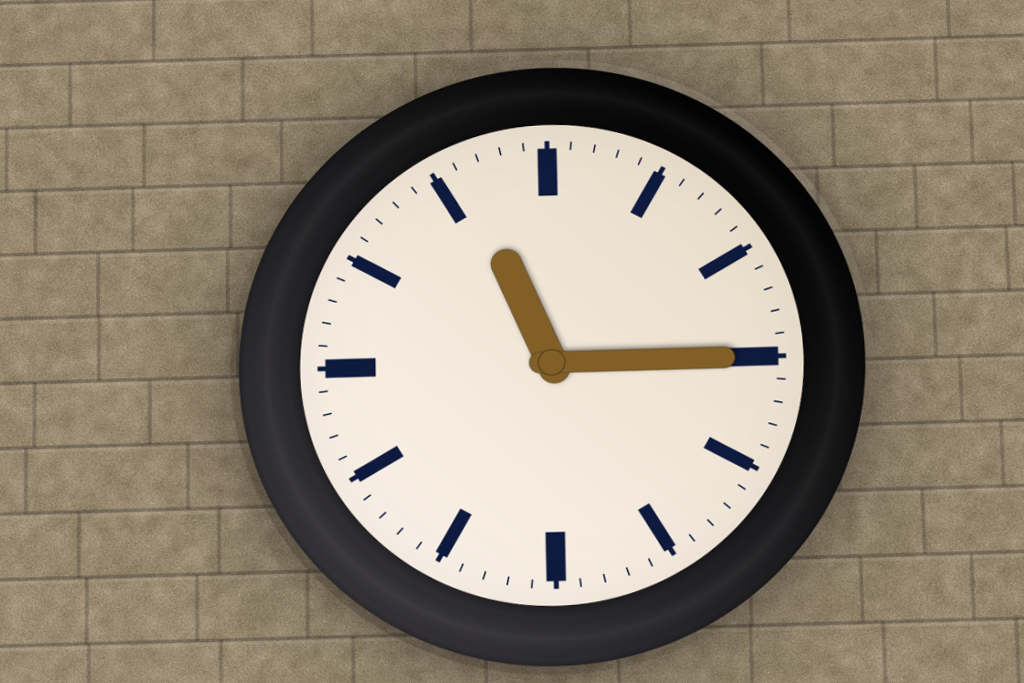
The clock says 11 h 15 min
